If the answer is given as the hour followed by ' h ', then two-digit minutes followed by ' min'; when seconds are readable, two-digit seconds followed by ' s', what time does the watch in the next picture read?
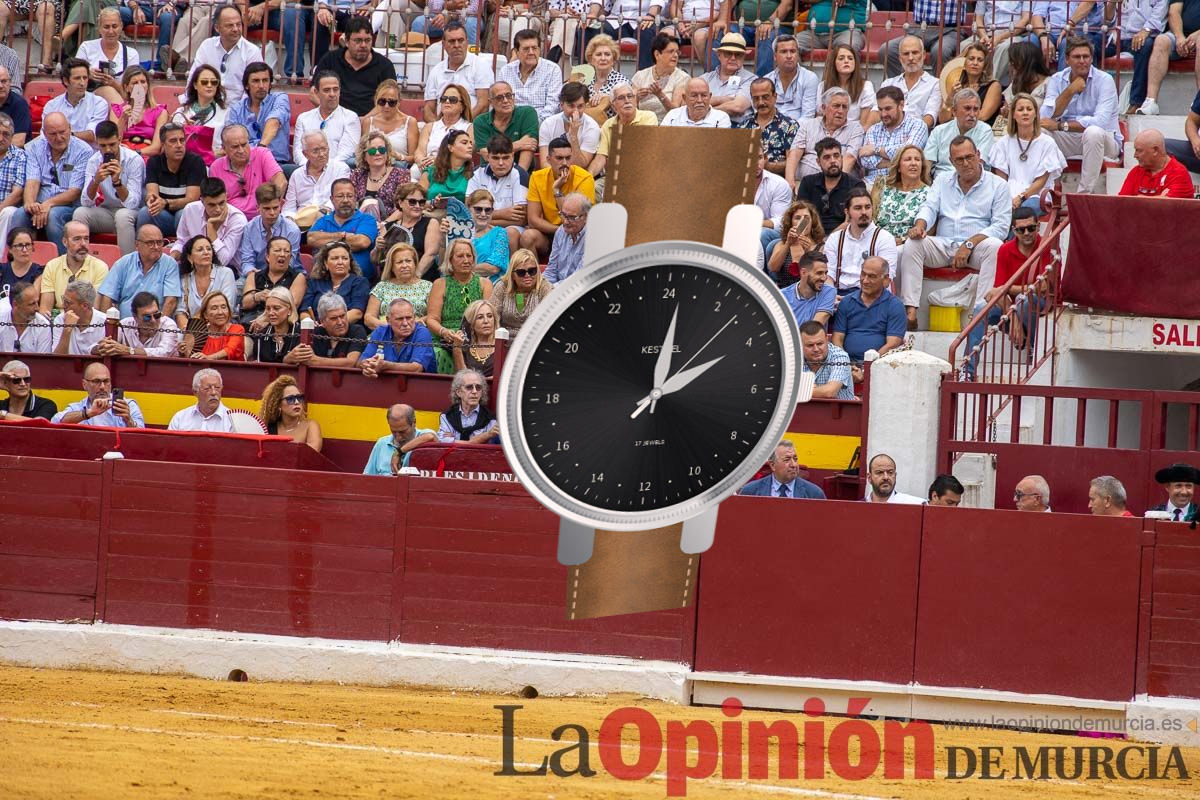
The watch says 4 h 01 min 07 s
